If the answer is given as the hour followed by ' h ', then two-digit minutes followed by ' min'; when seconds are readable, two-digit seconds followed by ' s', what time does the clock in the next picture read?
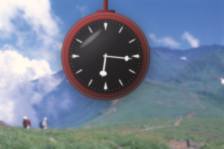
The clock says 6 h 16 min
